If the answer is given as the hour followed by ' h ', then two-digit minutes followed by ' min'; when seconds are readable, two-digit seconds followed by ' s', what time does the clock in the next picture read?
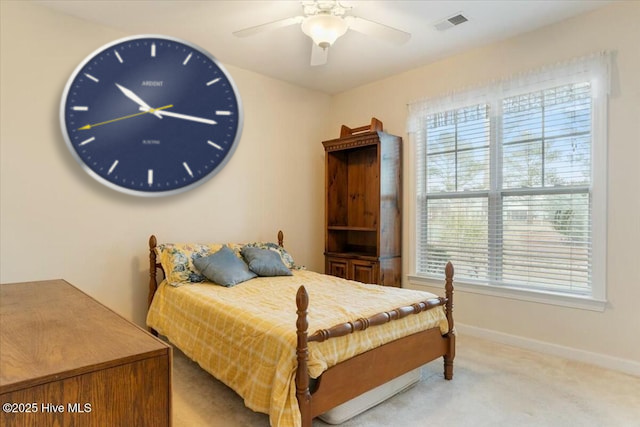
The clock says 10 h 16 min 42 s
